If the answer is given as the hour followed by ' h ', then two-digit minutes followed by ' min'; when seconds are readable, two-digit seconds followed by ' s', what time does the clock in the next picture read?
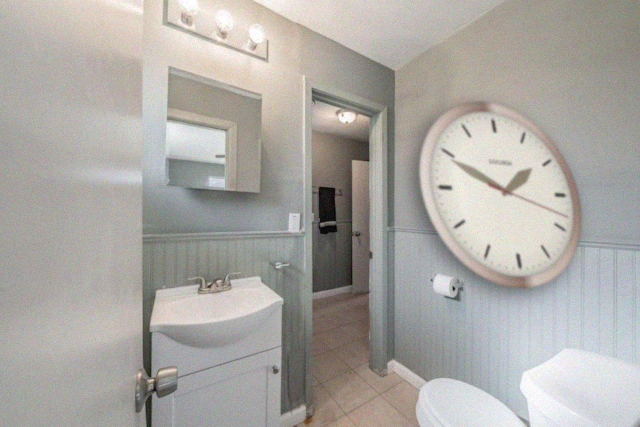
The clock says 1 h 49 min 18 s
